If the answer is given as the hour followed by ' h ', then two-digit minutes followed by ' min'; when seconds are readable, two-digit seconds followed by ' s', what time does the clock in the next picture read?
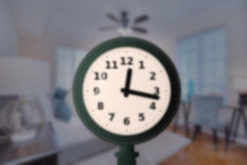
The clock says 12 h 17 min
